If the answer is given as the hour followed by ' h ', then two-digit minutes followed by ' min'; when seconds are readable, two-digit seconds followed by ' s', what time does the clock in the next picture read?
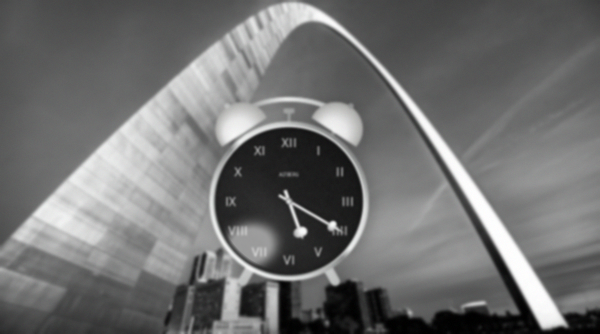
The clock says 5 h 20 min
